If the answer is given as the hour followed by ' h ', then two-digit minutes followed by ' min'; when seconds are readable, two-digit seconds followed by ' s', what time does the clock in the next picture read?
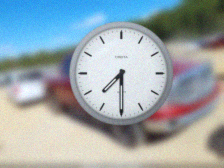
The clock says 7 h 30 min
